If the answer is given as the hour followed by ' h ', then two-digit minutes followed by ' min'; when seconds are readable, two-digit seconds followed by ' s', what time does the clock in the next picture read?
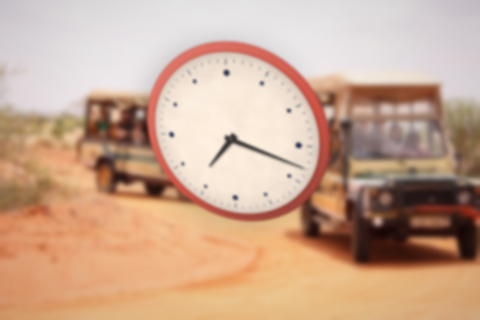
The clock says 7 h 18 min
